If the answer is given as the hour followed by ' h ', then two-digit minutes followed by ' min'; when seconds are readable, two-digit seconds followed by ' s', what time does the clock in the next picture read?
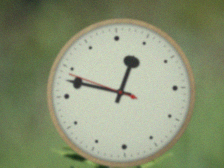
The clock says 12 h 47 min 49 s
